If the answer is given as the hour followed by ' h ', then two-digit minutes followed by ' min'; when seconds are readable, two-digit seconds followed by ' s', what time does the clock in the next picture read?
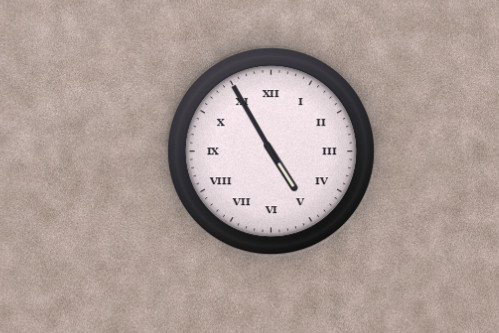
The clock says 4 h 55 min
